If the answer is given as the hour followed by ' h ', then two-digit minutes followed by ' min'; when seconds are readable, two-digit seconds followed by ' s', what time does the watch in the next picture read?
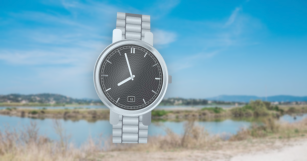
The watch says 7 h 57 min
